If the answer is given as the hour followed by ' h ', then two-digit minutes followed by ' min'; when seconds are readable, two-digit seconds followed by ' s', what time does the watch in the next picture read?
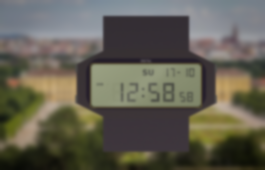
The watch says 12 h 58 min
